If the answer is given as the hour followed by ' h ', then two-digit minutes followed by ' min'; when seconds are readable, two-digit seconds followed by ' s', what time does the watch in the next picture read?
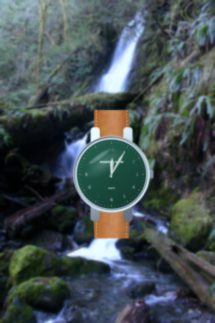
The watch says 12 h 05 min
